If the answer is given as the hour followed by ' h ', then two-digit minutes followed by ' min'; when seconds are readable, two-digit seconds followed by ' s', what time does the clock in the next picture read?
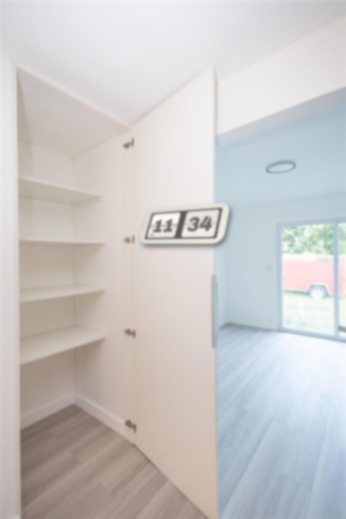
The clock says 11 h 34 min
